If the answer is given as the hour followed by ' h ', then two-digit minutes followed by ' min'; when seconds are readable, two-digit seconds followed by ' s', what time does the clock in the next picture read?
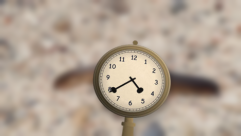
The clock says 4 h 39 min
